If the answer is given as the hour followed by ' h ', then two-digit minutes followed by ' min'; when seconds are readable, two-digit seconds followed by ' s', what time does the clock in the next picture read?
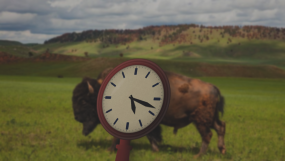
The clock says 5 h 18 min
